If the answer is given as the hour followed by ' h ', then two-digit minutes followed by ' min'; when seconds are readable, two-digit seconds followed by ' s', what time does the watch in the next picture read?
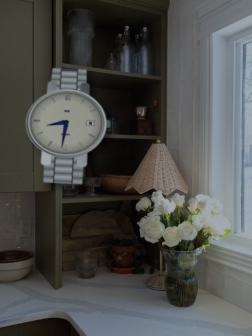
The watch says 8 h 31 min
